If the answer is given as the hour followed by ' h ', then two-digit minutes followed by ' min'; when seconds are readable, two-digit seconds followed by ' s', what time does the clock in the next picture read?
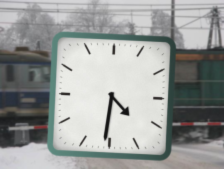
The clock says 4 h 31 min
